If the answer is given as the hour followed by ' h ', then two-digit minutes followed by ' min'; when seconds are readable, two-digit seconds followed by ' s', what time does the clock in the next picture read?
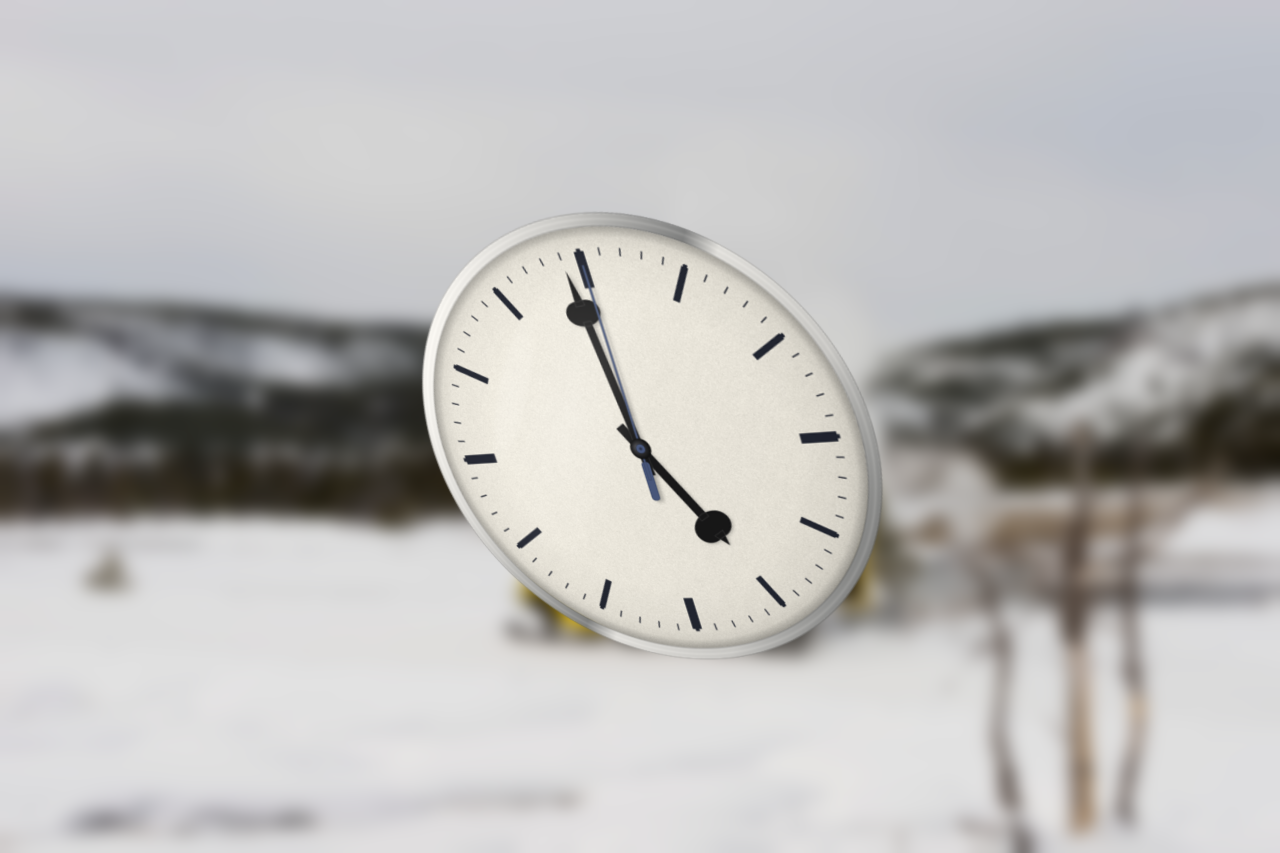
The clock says 4 h 59 min 00 s
